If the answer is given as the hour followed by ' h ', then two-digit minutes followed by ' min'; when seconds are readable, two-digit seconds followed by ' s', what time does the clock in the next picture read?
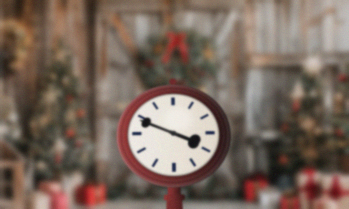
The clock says 3 h 49 min
